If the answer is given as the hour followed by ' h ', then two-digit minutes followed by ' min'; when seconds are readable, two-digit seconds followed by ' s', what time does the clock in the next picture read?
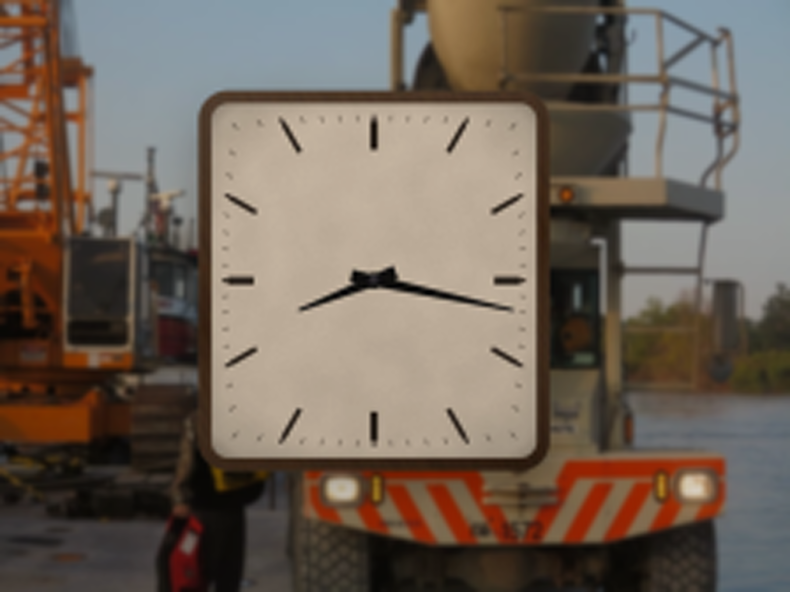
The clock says 8 h 17 min
